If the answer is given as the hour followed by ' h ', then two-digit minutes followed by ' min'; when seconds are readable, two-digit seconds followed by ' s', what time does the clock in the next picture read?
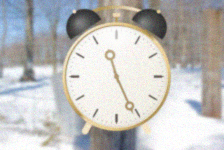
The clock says 11 h 26 min
